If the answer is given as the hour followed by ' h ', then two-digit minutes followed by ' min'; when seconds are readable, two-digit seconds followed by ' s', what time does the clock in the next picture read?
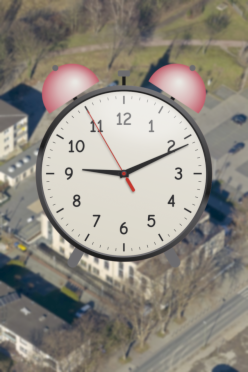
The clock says 9 h 10 min 55 s
